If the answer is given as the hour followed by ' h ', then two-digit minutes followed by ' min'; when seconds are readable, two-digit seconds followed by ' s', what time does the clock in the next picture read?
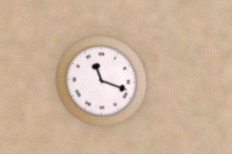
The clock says 11 h 18 min
